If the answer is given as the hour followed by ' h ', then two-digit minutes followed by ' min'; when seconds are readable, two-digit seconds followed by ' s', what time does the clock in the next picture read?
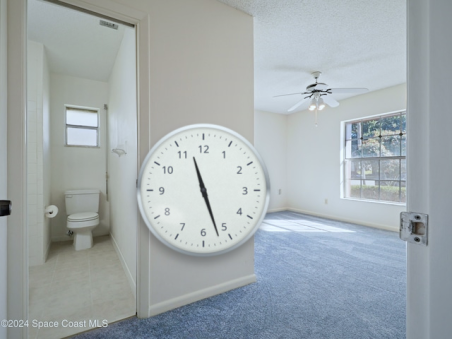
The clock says 11 h 27 min
